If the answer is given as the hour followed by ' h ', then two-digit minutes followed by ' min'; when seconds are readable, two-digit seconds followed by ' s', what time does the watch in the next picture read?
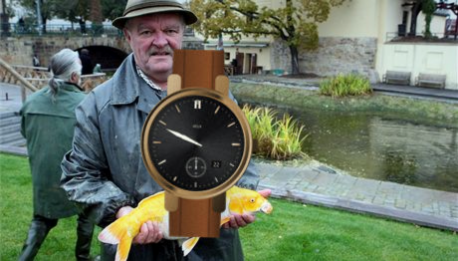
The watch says 9 h 49 min
